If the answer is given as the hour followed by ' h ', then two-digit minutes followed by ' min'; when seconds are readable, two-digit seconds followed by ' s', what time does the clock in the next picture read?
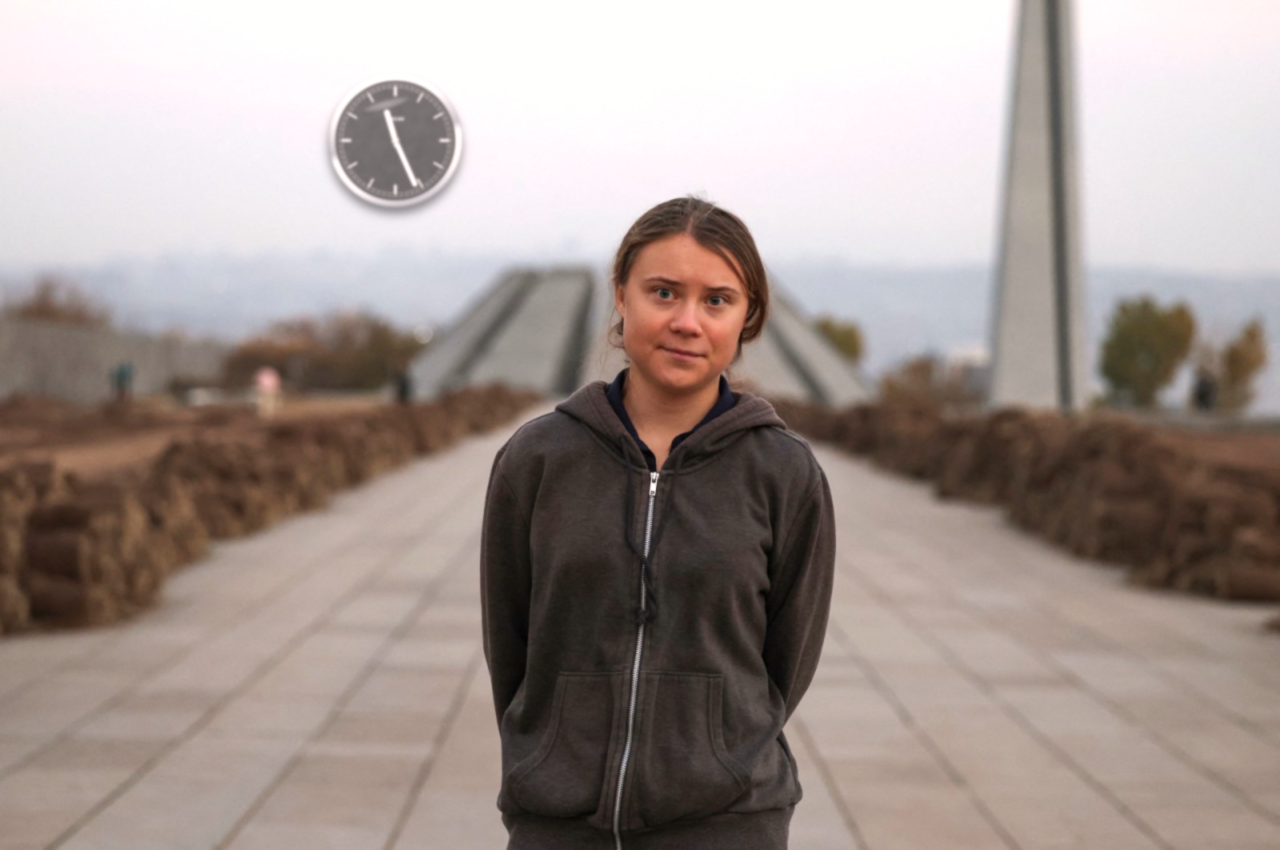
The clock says 11 h 26 min
